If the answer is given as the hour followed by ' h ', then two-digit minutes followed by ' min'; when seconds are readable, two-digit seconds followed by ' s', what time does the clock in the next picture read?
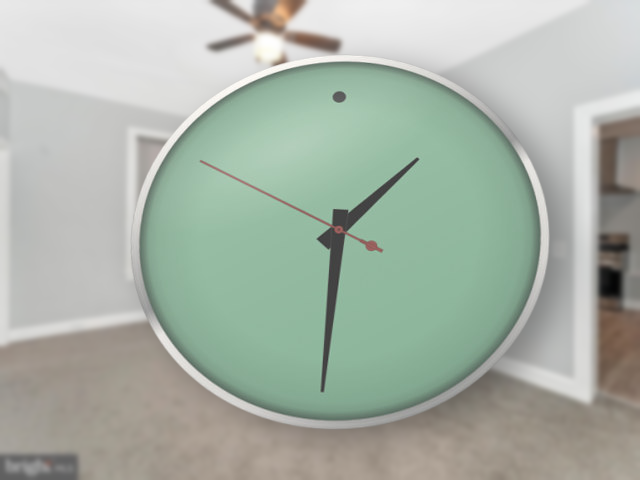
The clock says 1 h 30 min 50 s
